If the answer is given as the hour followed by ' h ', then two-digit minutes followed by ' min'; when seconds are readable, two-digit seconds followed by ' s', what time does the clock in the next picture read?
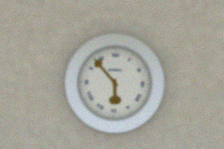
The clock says 5 h 53 min
